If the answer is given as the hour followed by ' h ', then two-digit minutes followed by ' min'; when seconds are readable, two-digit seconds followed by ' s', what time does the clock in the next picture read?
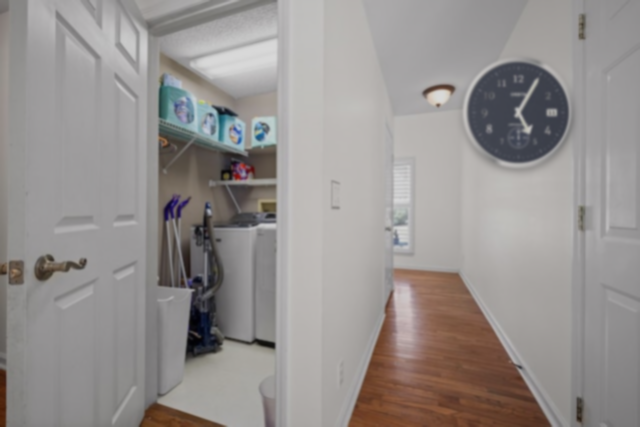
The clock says 5 h 05 min
